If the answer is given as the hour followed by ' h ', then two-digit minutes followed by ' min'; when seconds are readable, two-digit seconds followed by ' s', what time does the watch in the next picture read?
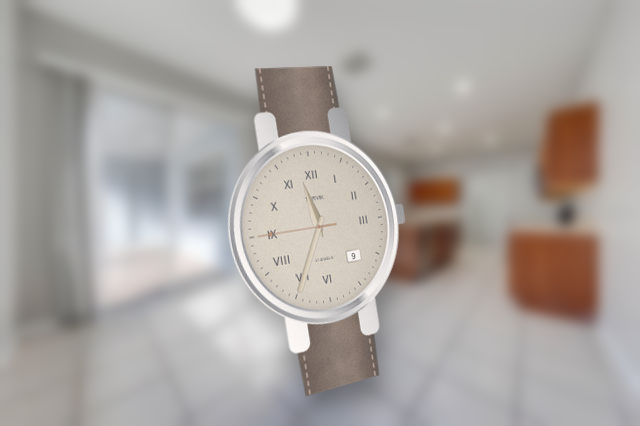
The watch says 11 h 34 min 45 s
